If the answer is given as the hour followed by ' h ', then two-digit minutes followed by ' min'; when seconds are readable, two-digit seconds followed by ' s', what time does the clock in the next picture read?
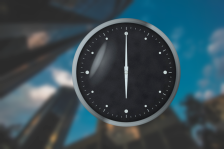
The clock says 6 h 00 min
